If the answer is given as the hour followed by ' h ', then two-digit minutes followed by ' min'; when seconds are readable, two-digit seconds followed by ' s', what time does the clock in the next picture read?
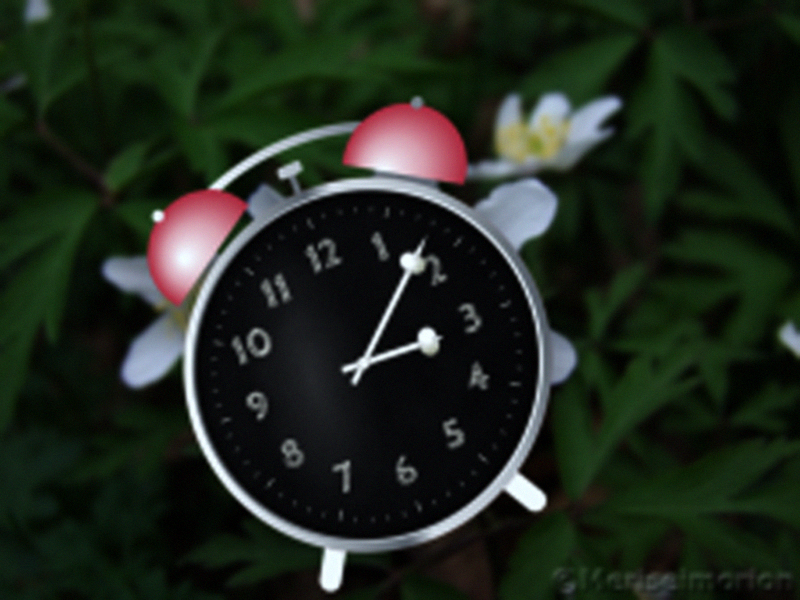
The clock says 3 h 08 min
